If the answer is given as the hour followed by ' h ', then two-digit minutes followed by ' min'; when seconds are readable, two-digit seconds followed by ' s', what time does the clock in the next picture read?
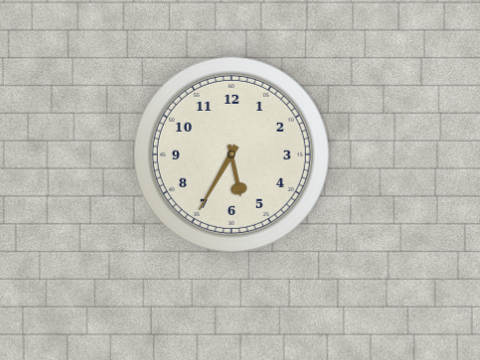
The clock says 5 h 35 min
